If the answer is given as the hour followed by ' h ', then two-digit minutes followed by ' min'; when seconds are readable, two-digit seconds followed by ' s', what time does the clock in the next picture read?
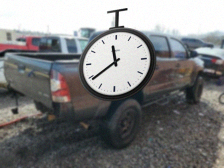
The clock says 11 h 39 min
